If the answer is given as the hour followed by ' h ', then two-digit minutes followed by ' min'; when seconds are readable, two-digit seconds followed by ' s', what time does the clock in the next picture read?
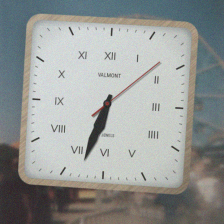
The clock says 6 h 33 min 08 s
